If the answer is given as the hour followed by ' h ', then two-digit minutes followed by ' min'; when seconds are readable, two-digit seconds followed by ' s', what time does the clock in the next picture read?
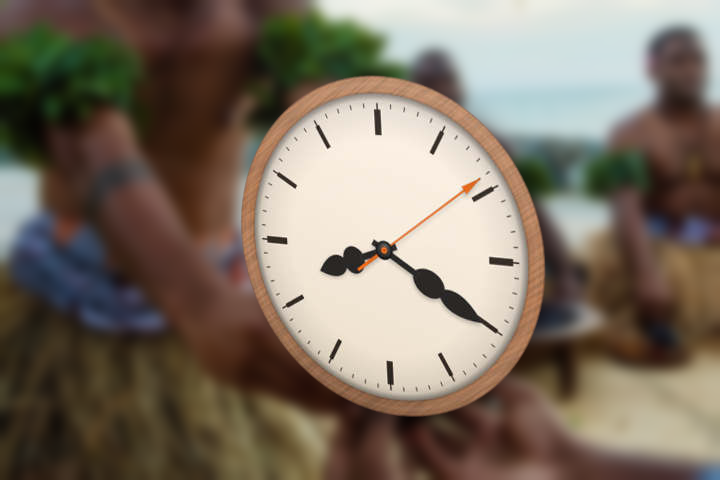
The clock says 8 h 20 min 09 s
